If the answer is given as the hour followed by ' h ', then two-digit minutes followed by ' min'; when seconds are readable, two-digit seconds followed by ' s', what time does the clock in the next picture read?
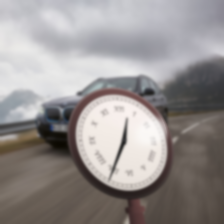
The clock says 12 h 35 min
